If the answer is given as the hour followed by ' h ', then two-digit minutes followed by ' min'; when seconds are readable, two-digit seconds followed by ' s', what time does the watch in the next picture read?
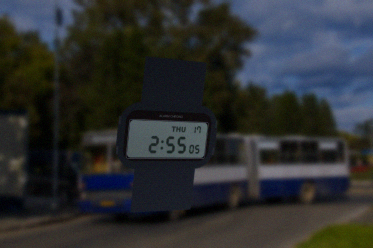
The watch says 2 h 55 min
